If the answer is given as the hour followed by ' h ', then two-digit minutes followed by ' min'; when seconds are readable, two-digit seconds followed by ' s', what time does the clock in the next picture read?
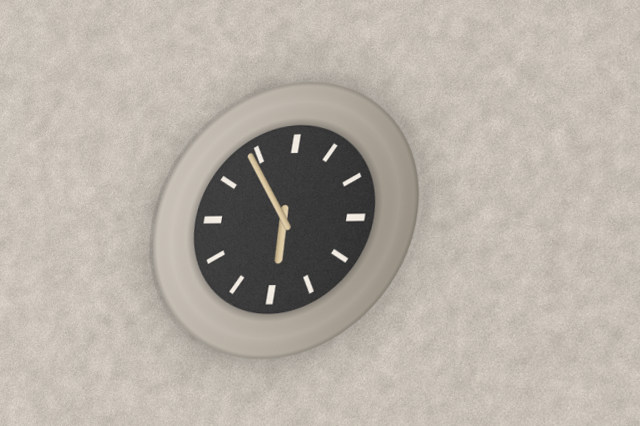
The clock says 5 h 54 min
